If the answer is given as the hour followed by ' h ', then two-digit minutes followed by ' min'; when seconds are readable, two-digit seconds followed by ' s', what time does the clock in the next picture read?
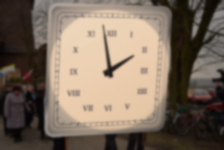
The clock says 1 h 58 min
